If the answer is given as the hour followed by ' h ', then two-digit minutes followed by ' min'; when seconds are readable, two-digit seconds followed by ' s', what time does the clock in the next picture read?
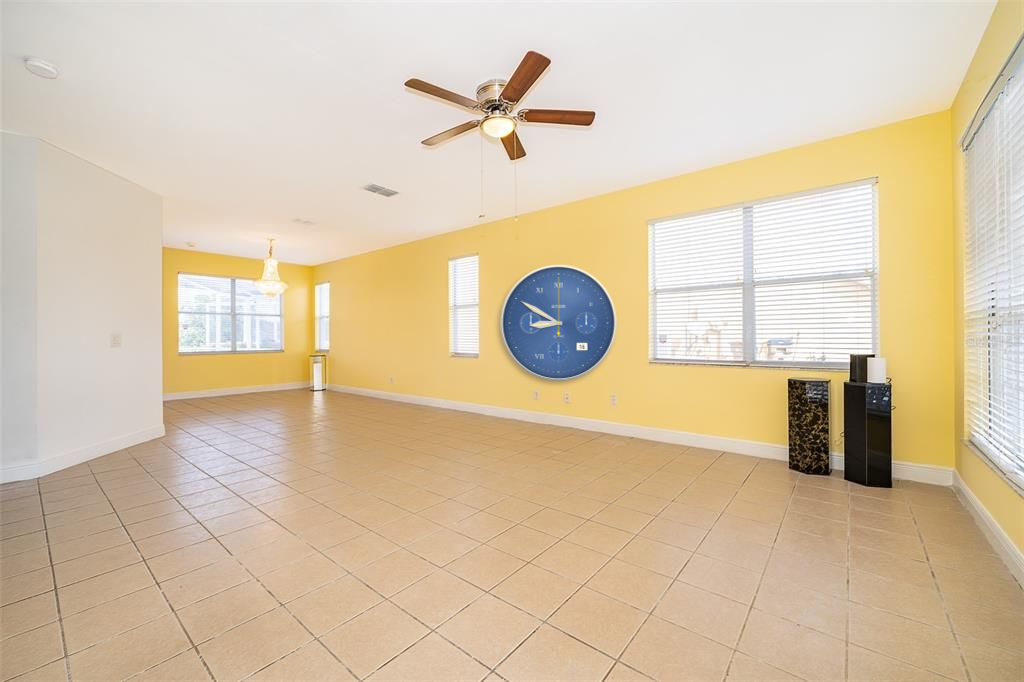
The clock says 8 h 50 min
